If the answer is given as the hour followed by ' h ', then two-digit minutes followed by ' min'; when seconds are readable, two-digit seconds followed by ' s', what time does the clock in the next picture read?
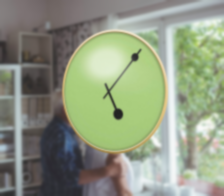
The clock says 5 h 07 min
